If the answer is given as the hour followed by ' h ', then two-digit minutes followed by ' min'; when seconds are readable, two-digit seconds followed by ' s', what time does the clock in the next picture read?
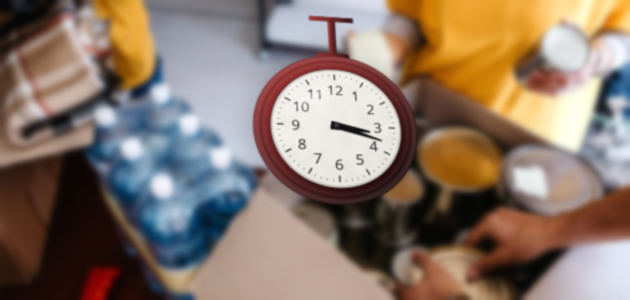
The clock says 3 h 18 min
